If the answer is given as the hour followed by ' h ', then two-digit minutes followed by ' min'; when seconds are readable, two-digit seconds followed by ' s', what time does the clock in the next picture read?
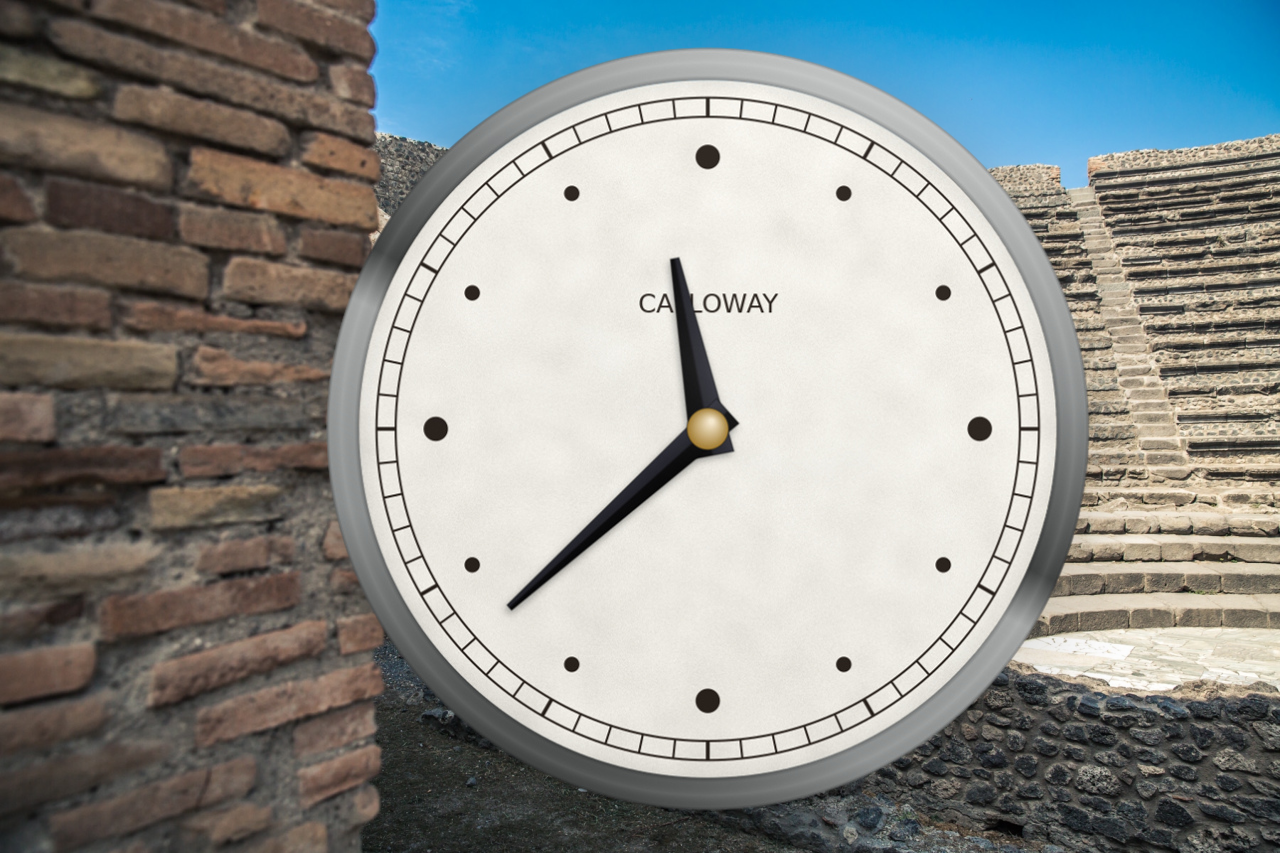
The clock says 11 h 38 min
